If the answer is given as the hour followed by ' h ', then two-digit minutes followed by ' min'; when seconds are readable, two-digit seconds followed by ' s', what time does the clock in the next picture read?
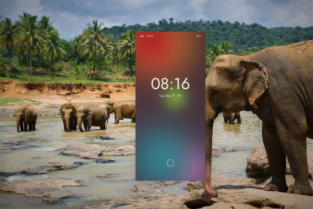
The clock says 8 h 16 min
